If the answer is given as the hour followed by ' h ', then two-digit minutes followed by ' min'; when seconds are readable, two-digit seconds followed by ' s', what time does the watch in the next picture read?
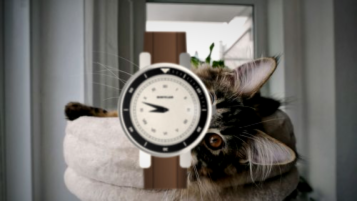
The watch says 8 h 48 min
